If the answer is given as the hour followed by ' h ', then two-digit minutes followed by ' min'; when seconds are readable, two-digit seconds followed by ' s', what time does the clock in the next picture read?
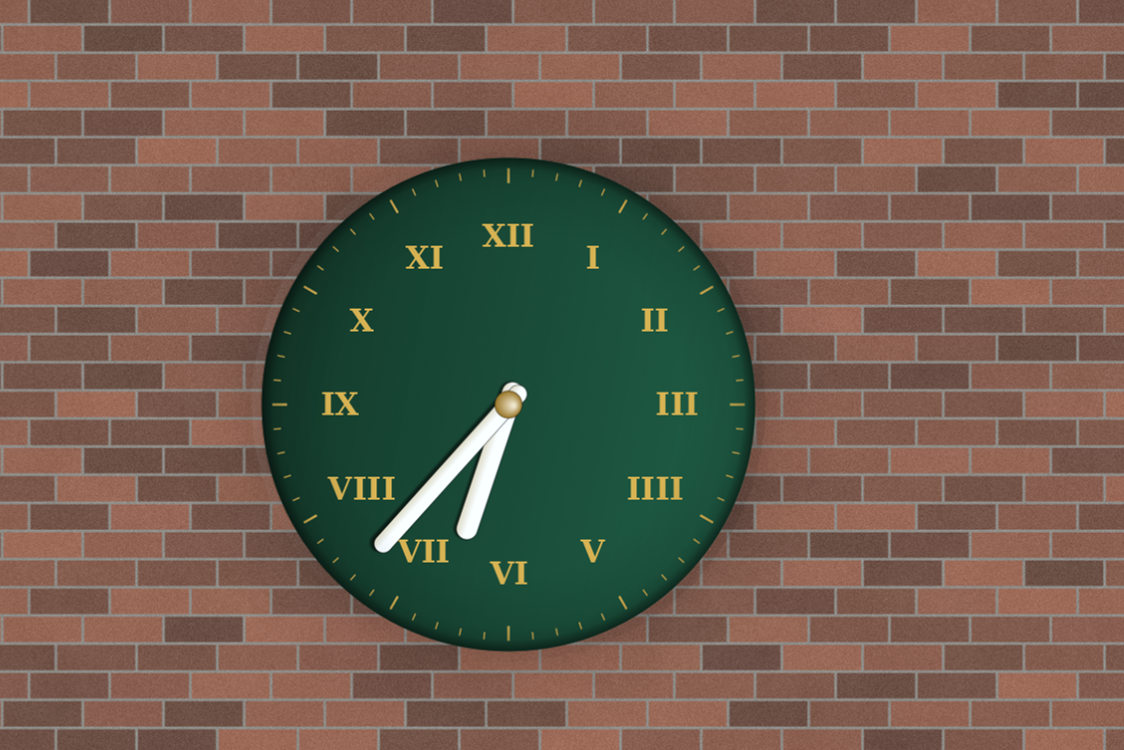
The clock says 6 h 37 min
